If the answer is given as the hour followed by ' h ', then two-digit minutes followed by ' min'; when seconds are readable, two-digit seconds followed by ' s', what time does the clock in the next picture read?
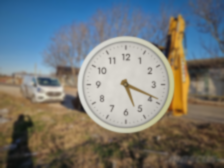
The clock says 5 h 19 min
